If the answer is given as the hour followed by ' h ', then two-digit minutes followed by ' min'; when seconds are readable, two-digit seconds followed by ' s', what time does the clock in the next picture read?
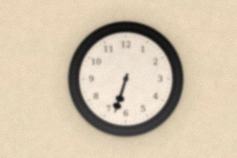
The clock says 6 h 33 min
